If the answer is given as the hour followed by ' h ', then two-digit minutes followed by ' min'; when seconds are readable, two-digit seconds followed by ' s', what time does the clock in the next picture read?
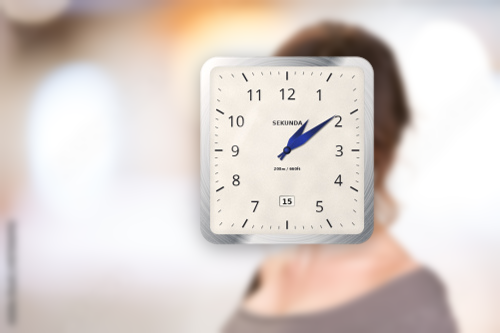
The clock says 1 h 09 min
